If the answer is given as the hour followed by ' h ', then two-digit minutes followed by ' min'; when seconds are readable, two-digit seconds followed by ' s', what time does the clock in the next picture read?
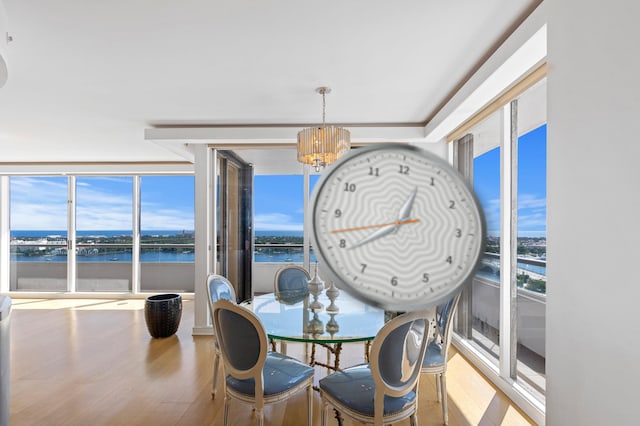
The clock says 12 h 38 min 42 s
